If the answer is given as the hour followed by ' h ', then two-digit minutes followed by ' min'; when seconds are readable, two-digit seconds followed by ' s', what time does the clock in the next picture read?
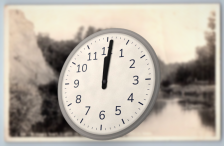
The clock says 12 h 01 min
